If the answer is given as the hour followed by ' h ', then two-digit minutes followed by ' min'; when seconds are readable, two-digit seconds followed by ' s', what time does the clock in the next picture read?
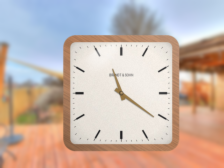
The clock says 11 h 21 min
